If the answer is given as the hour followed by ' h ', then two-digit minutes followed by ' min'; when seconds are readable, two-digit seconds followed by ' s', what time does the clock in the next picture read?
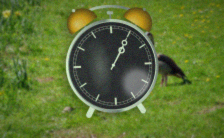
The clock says 1 h 05 min
